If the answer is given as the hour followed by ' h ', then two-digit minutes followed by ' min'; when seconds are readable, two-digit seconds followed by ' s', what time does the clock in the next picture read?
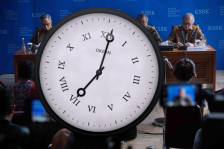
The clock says 7 h 01 min
